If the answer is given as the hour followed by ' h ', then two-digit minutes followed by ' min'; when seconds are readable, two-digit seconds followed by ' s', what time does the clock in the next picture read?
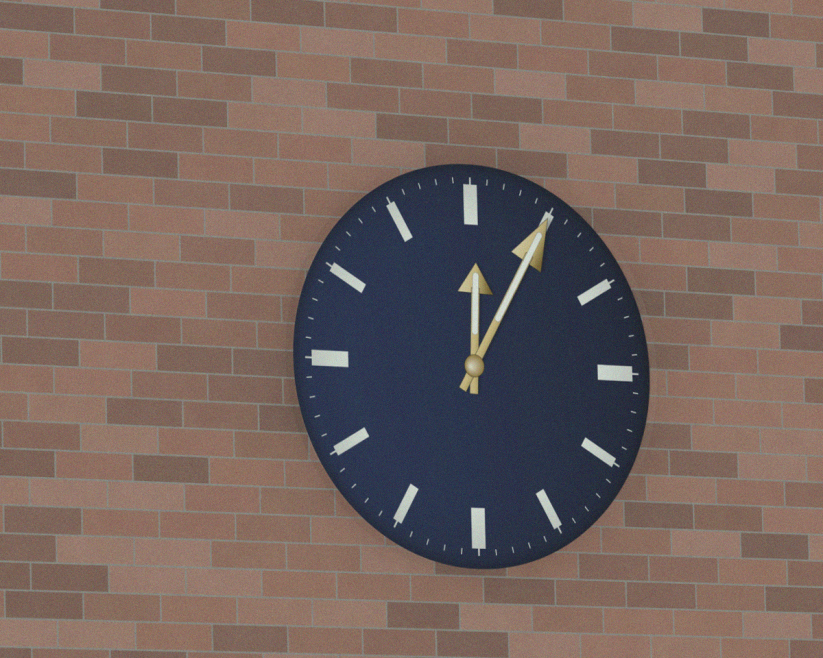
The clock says 12 h 05 min
